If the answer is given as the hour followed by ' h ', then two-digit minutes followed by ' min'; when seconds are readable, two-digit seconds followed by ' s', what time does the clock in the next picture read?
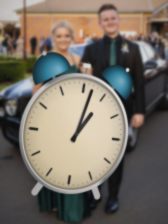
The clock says 1 h 02 min
